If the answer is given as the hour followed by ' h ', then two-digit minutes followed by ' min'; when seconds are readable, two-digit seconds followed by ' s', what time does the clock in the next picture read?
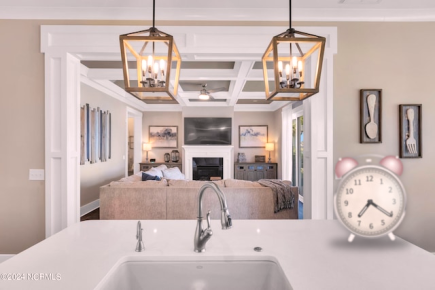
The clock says 7 h 21 min
